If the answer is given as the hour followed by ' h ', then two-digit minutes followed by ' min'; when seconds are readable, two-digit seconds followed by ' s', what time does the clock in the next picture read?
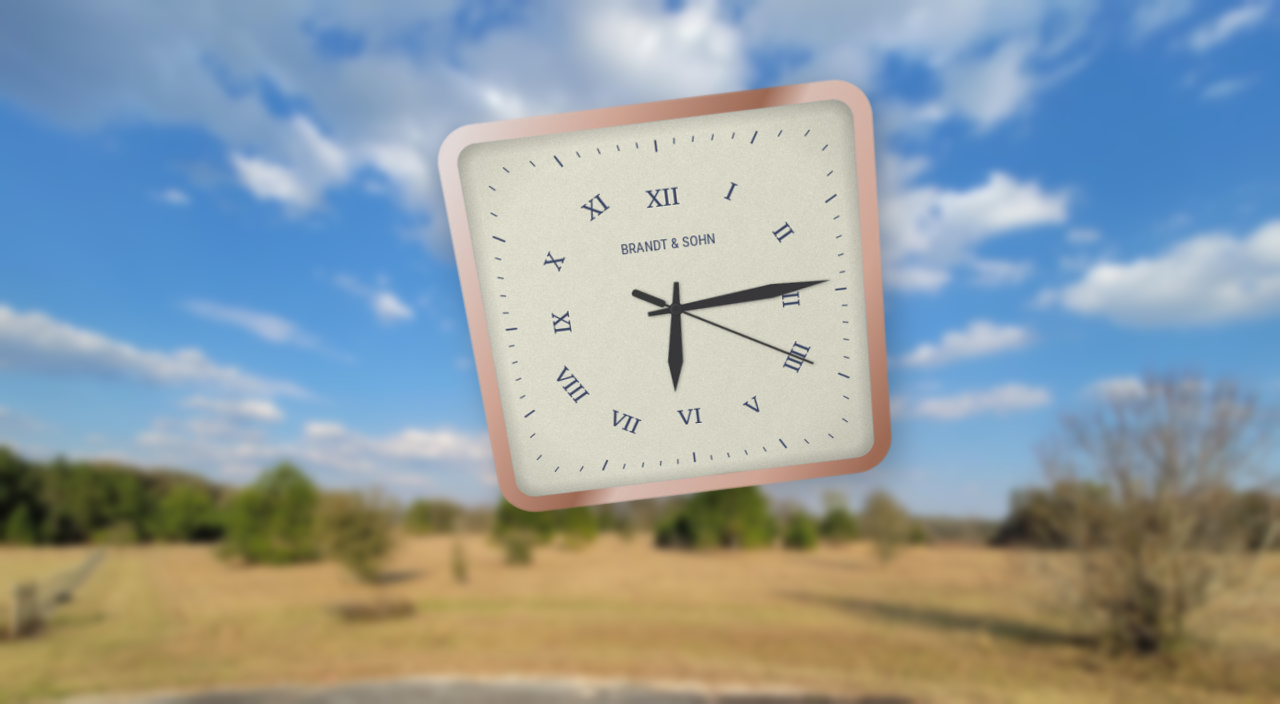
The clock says 6 h 14 min 20 s
